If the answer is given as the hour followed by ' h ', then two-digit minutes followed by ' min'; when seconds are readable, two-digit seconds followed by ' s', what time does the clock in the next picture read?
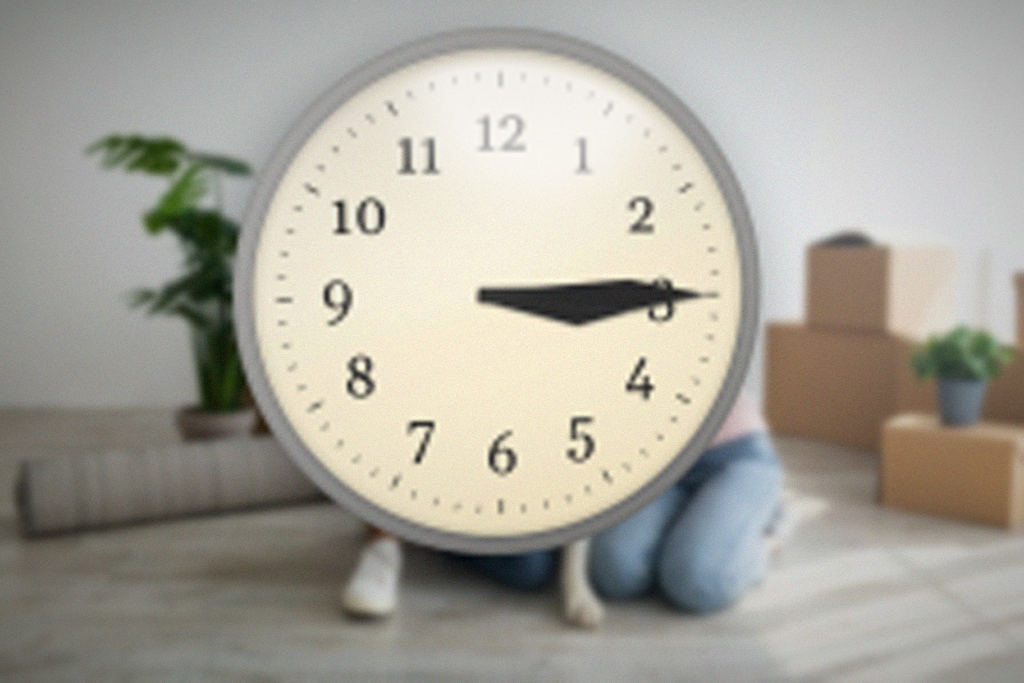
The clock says 3 h 15 min
